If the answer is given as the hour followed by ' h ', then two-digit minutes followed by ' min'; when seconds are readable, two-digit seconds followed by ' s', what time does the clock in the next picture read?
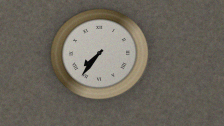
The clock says 7 h 36 min
